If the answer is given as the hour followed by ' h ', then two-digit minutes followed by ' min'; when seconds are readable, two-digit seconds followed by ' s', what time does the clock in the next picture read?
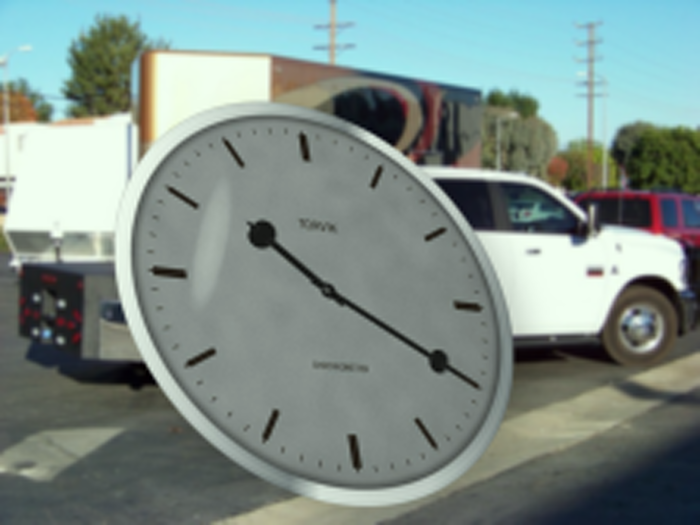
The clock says 10 h 20 min
